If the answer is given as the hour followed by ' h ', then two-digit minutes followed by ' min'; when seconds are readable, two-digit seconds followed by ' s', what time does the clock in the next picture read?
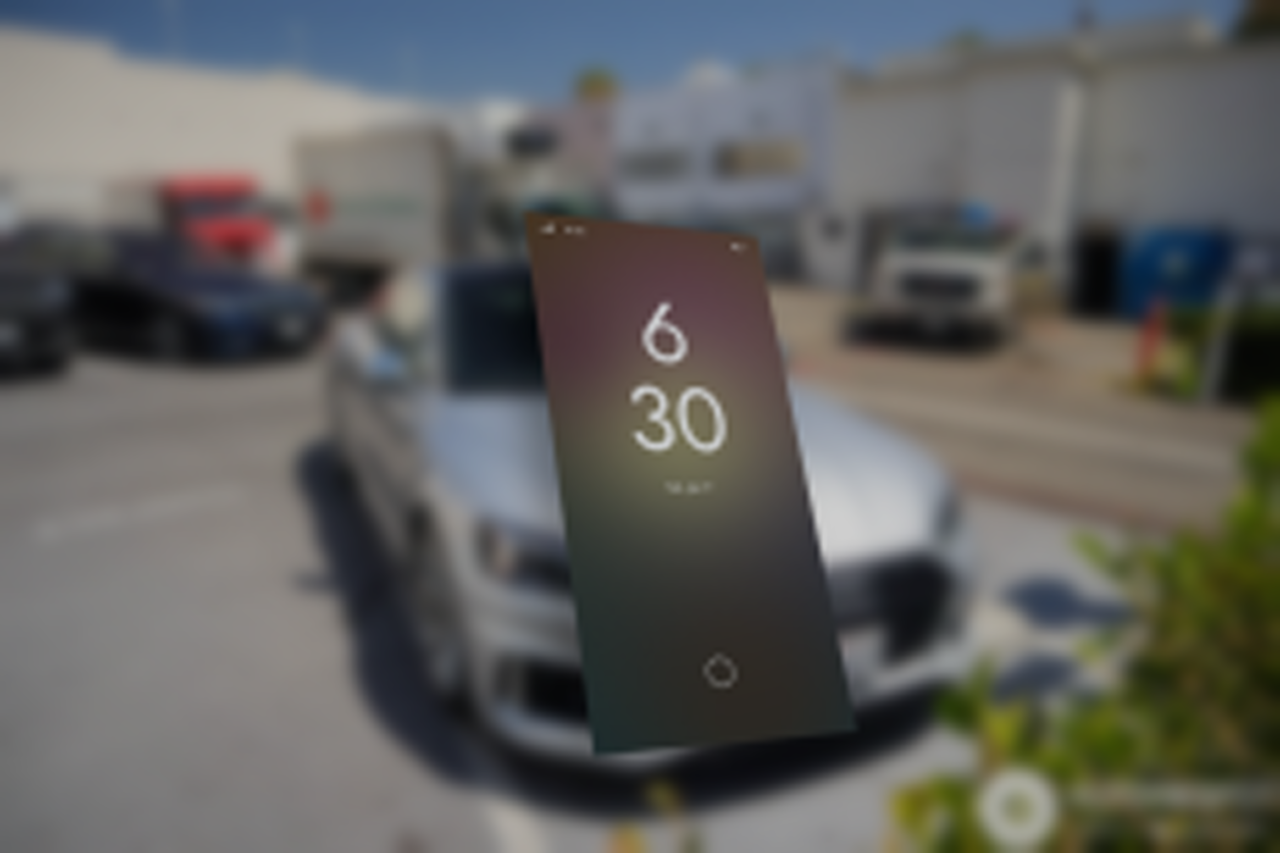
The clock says 6 h 30 min
